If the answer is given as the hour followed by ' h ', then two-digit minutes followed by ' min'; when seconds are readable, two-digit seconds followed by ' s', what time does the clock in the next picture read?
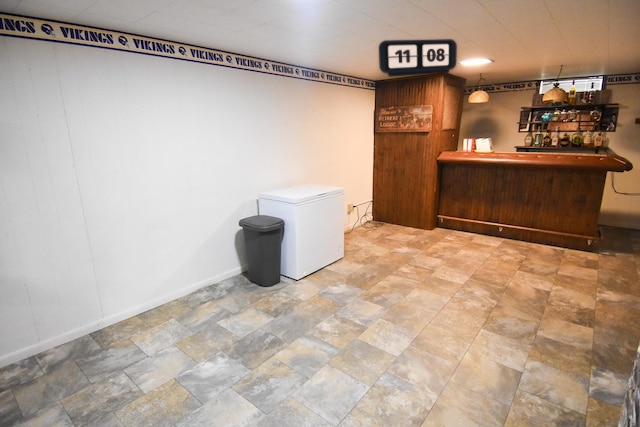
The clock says 11 h 08 min
